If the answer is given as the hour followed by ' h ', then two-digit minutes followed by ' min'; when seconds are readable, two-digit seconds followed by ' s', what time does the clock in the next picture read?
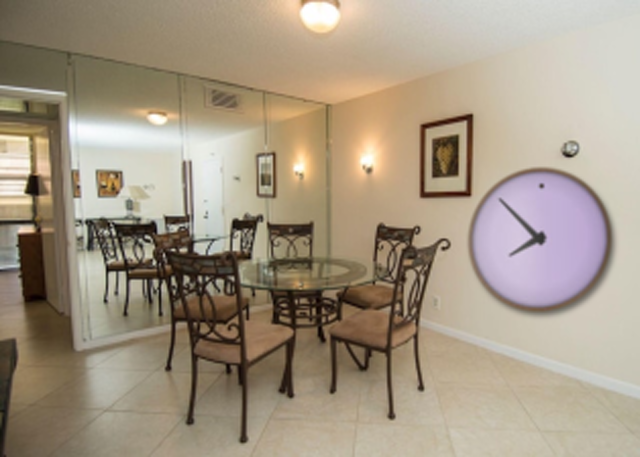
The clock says 7 h 52 min
